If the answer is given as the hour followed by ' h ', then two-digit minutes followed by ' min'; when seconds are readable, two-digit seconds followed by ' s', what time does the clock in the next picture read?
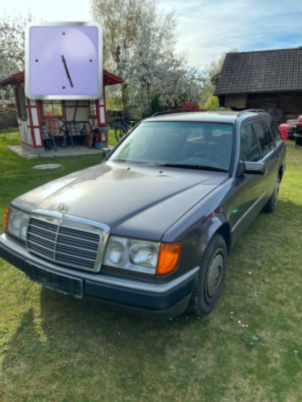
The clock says 5 h 27 min
